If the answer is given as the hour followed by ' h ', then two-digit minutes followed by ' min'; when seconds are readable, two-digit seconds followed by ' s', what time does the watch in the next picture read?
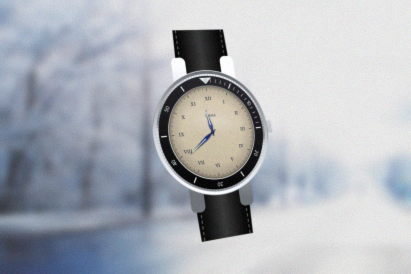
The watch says 11 h 39 min
